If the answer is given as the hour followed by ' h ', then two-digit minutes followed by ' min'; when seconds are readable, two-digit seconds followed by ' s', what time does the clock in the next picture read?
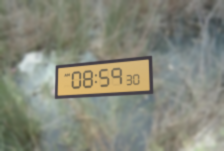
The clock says 8 h 59 min 30 s
